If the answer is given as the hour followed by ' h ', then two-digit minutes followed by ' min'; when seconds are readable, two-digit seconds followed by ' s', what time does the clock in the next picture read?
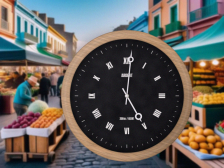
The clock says 5 h 01 min
